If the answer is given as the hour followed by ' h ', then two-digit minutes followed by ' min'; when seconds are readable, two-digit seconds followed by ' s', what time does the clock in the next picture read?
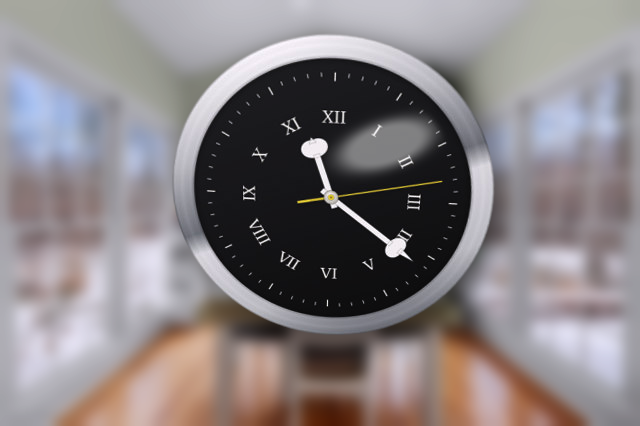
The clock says 11 h 21 min 13 s
